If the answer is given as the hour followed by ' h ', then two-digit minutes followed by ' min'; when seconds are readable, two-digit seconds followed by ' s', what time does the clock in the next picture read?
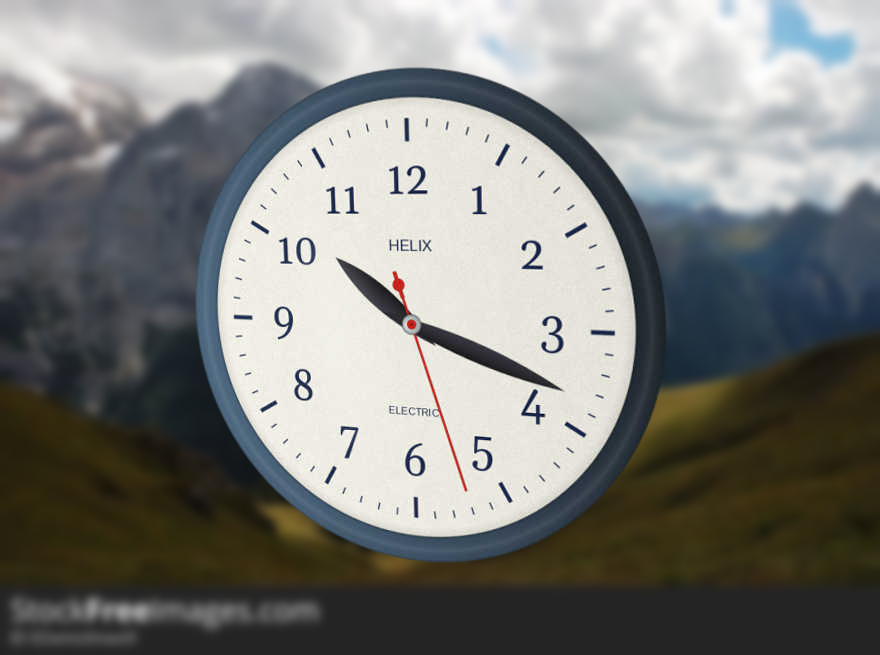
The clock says 10 h 18 min 27 s
